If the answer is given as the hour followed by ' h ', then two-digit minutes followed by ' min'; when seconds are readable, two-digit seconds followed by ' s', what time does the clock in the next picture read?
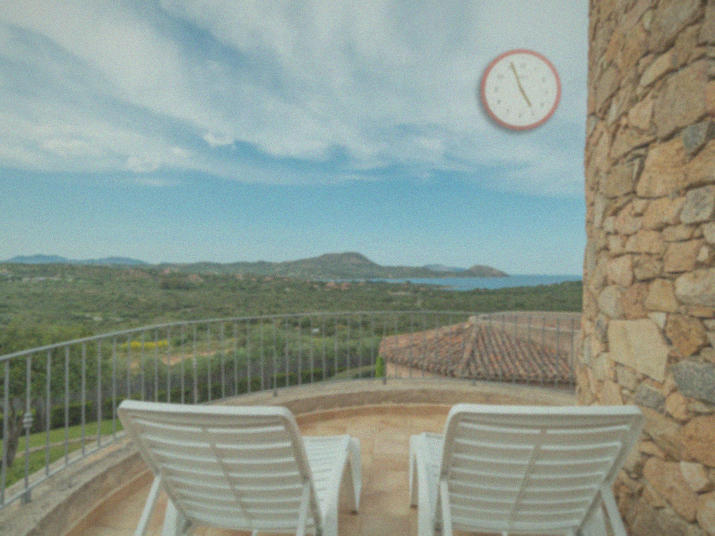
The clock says 4 h 56 min
